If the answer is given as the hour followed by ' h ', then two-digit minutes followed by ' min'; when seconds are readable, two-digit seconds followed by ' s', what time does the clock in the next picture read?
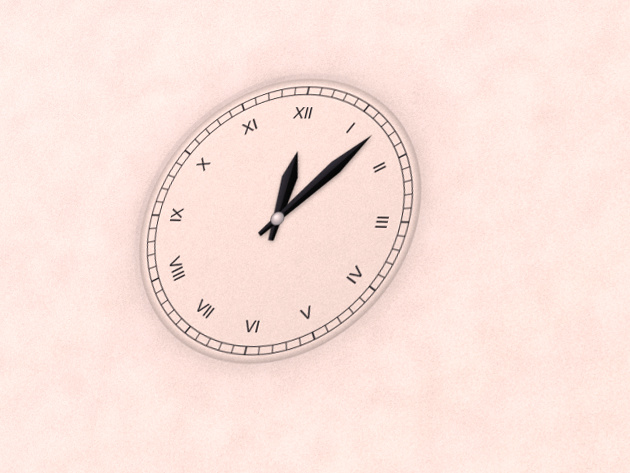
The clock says 12 h 07 min
